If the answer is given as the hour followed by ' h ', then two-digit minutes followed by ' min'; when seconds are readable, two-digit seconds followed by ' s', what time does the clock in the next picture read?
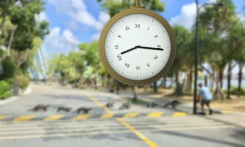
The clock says 8 h 16 min
